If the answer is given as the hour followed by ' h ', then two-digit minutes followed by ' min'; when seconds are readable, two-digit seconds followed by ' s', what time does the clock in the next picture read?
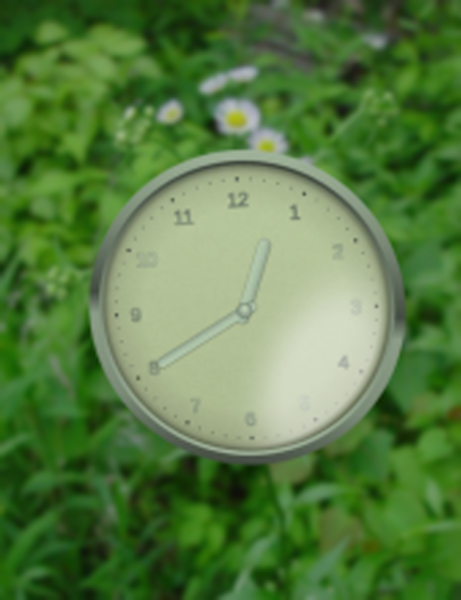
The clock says 12 h 40 min
